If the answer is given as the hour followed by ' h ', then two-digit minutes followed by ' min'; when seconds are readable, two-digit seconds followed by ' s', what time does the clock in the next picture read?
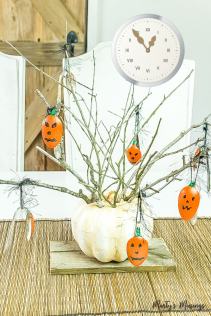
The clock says 12 h 54 min
